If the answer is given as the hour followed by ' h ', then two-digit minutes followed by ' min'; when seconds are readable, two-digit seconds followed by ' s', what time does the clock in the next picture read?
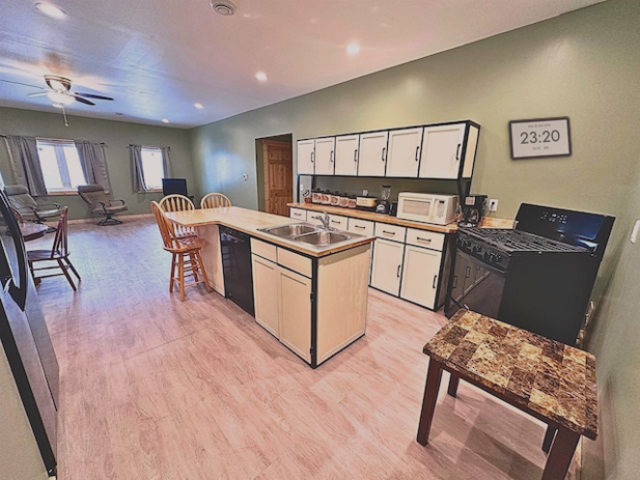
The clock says 23 h 20 min
